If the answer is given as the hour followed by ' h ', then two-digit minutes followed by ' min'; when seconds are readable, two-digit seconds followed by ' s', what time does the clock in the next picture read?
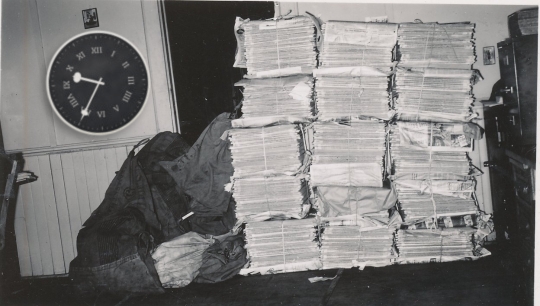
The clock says 9 h 35 min
